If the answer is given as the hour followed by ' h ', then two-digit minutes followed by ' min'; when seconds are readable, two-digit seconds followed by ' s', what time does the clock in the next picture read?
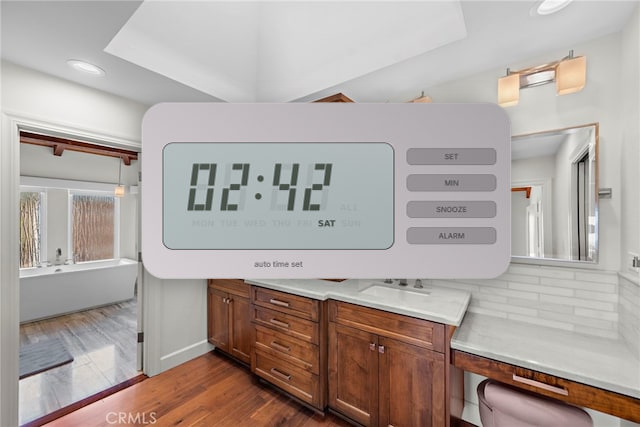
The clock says 2 h 42 min
